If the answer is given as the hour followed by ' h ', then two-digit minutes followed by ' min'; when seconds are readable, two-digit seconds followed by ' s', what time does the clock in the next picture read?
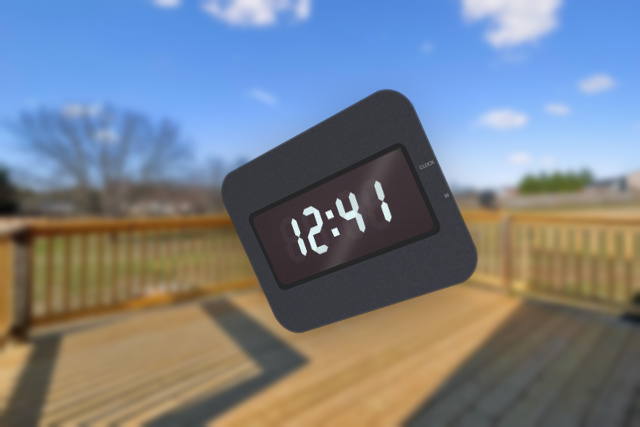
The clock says 12 h 41 min
